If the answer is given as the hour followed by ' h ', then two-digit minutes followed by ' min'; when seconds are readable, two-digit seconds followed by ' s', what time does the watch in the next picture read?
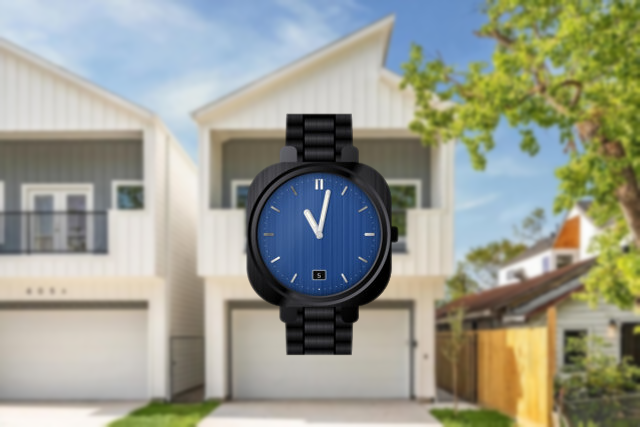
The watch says 11 h 02 min
